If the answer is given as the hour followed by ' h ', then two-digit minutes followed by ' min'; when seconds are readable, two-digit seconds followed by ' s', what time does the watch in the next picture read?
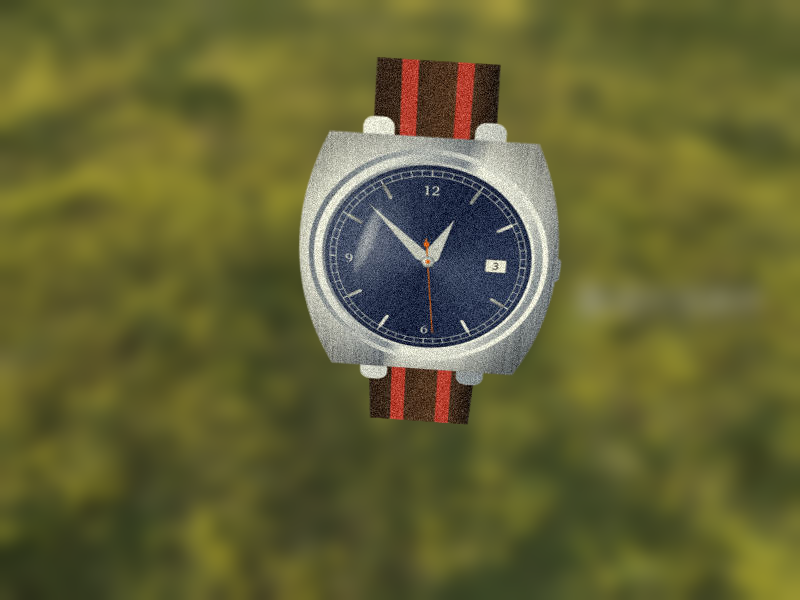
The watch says 12 h 52 min 29 s
